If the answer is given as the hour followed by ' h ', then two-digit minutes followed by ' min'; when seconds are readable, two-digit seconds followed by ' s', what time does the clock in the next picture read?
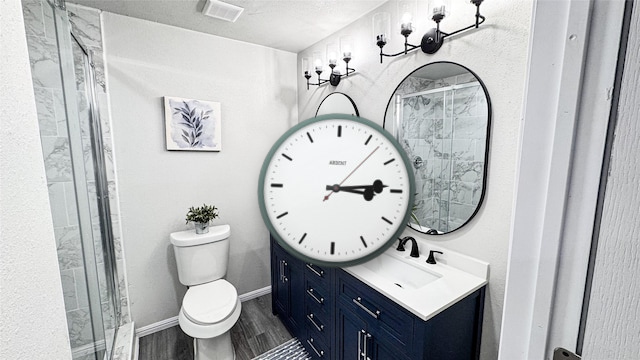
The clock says 3 h 14 min 07 s
